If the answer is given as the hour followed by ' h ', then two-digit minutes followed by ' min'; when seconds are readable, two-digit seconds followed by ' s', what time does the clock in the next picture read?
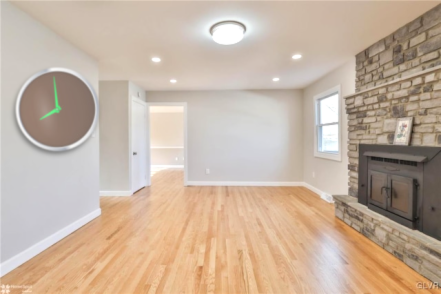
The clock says 7 h 59 min
